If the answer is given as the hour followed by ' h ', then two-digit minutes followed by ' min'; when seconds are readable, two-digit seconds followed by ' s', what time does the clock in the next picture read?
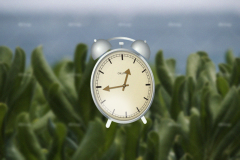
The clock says 12 h 44 min
